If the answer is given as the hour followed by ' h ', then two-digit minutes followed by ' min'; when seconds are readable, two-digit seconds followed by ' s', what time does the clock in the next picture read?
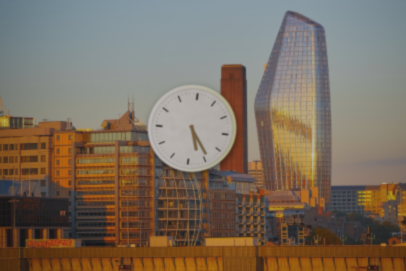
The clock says 5 h 24 min
